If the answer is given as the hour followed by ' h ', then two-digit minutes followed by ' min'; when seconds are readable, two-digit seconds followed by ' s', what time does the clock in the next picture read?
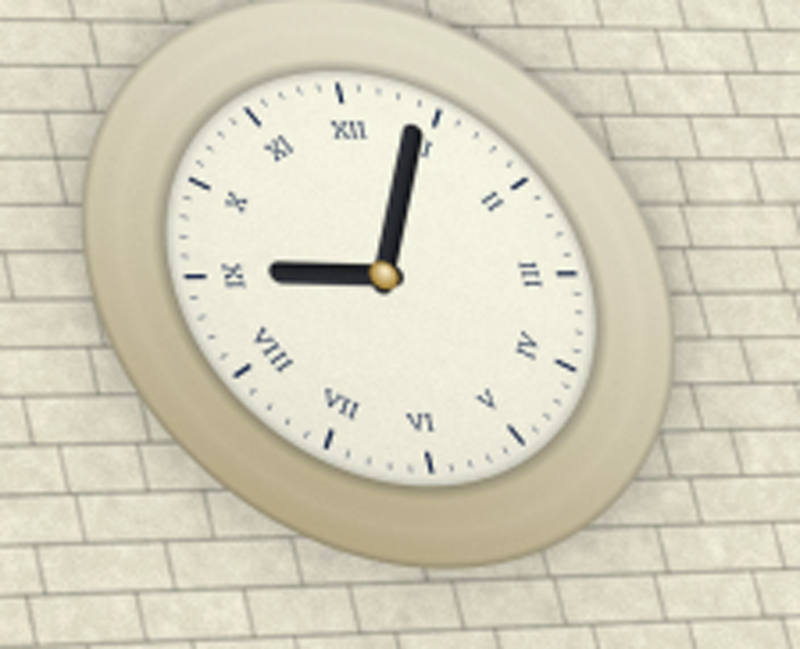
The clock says 9 h 04 min
